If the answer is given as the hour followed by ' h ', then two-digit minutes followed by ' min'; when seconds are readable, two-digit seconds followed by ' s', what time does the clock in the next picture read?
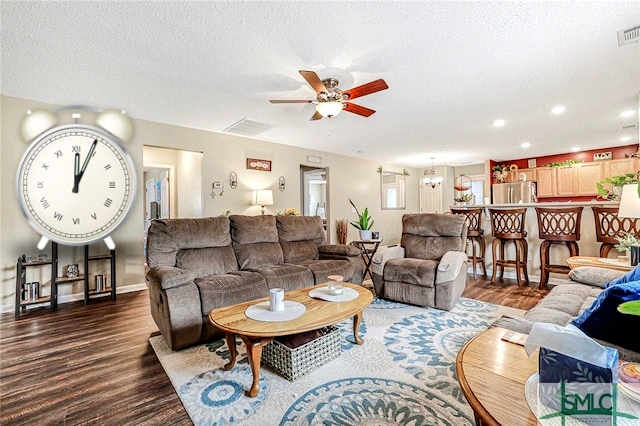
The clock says 12 h 04 min
